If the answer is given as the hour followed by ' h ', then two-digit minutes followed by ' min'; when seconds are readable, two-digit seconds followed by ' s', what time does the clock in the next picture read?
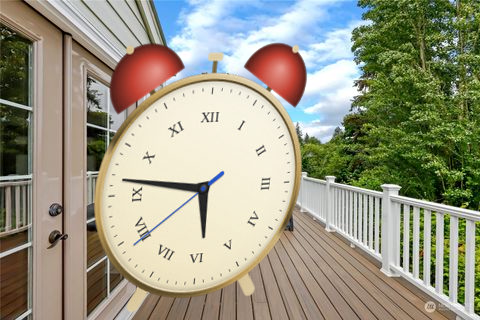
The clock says 5 h 46 min 39 s
